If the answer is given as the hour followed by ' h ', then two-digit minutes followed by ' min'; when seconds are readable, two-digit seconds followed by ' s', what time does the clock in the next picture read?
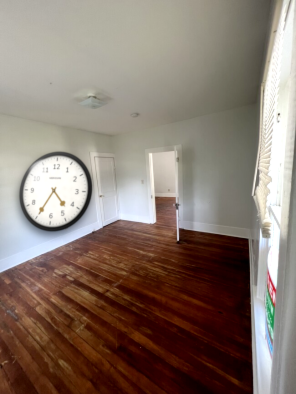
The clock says 4 h 35 min
